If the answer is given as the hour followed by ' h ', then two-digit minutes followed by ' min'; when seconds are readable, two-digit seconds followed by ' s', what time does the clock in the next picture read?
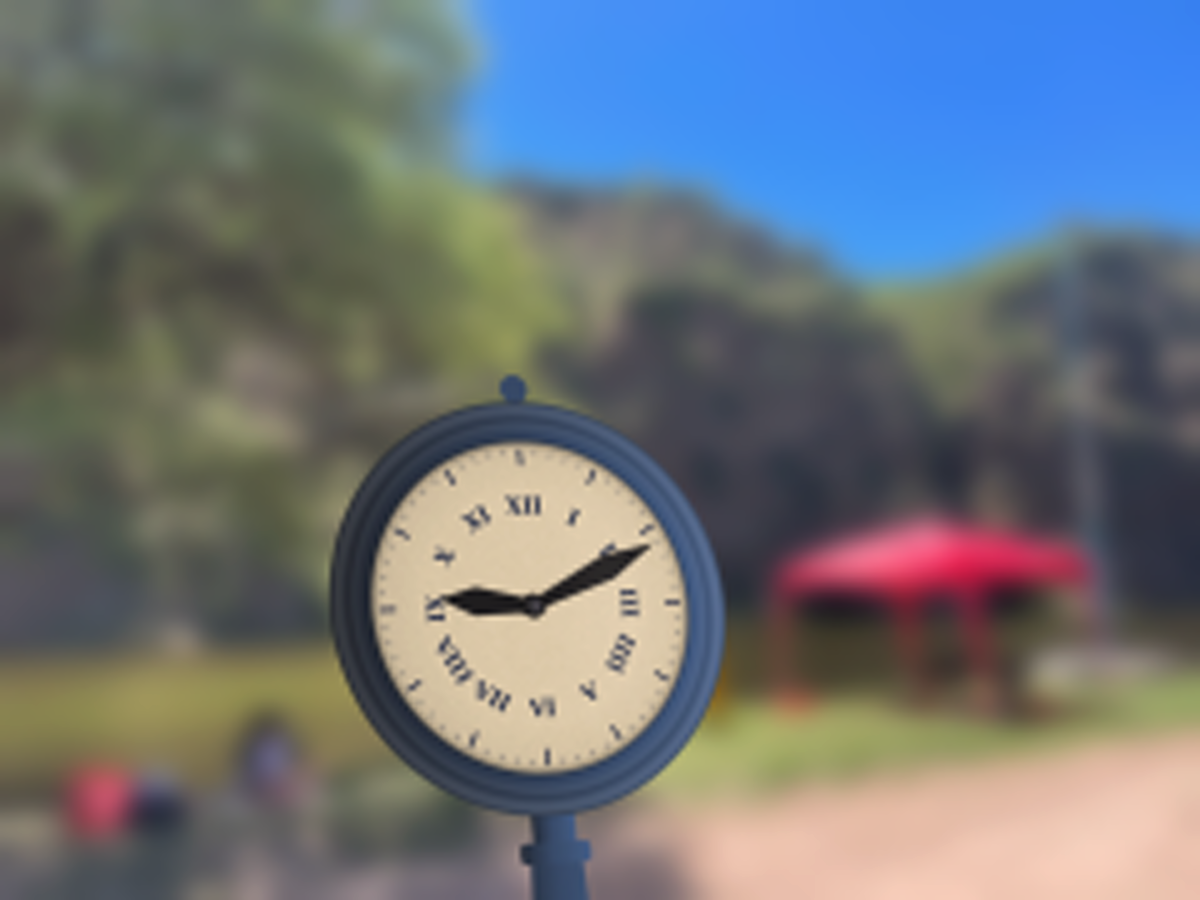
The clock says 9 h 11 min
